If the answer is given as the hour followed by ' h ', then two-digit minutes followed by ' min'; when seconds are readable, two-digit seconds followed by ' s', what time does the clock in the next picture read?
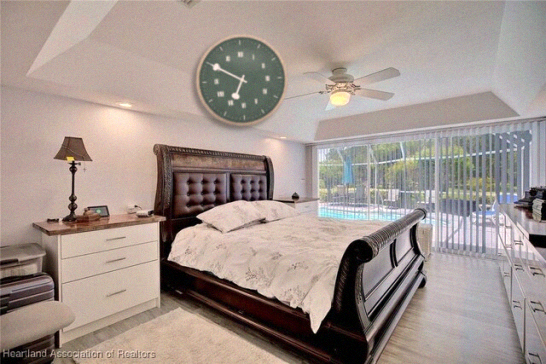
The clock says 6 h 50 min
